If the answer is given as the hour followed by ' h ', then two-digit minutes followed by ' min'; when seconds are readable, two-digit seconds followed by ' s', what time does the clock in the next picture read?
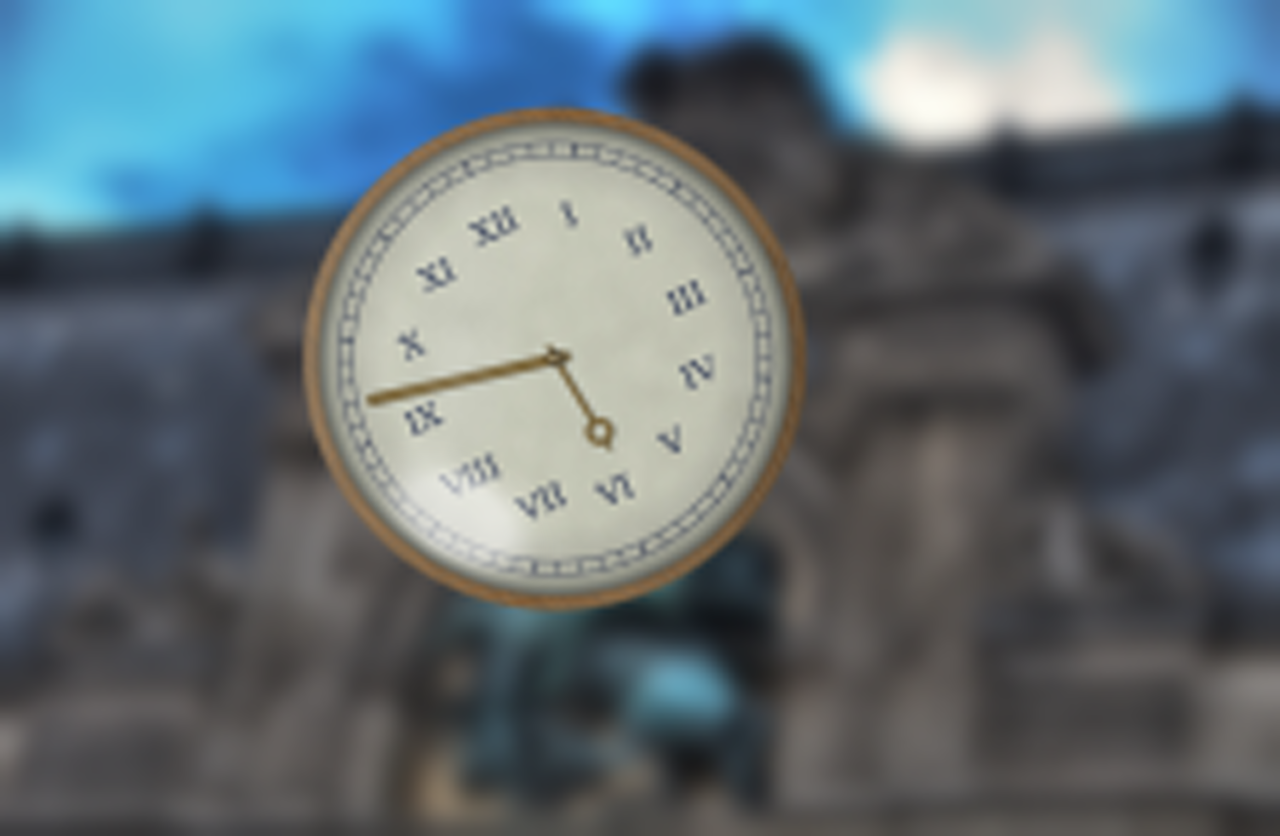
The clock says 5 h 47 min
